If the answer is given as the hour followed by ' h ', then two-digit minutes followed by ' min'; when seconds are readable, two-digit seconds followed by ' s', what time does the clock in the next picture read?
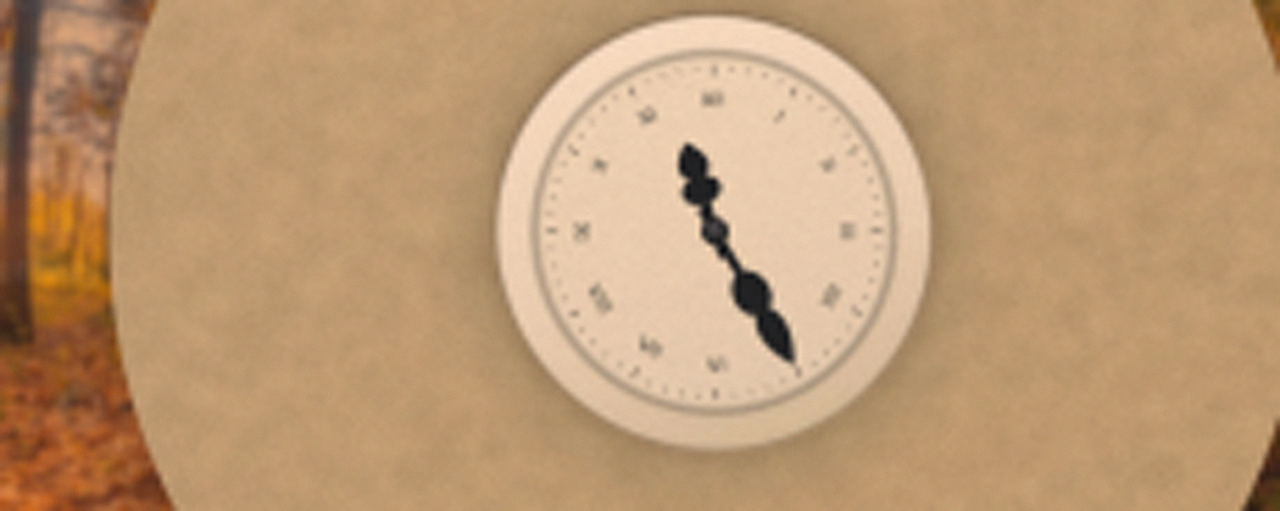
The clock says 11 h 25 min
